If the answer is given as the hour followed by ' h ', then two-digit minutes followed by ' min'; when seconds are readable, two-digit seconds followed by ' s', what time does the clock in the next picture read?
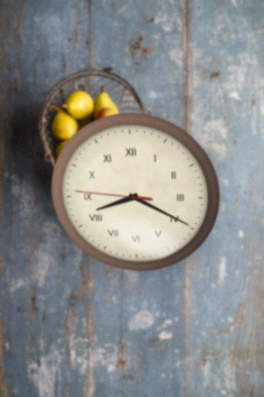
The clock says 8 h 19 min 46 s
